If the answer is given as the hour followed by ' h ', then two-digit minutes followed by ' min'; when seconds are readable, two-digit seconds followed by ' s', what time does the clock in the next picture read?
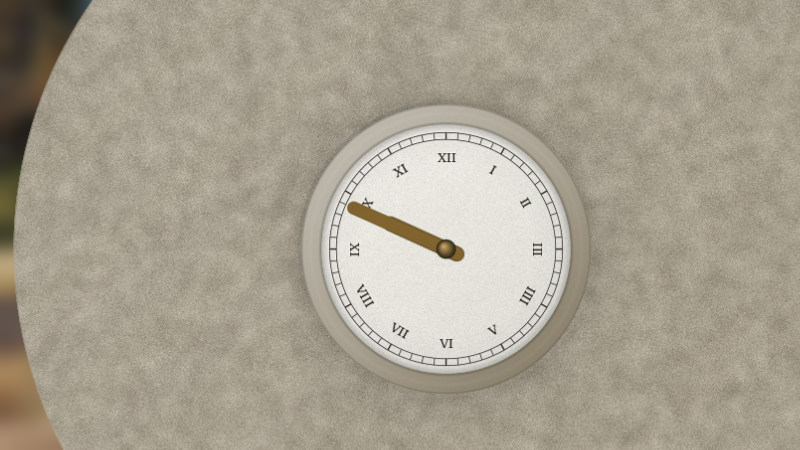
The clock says 9 h 49 min
